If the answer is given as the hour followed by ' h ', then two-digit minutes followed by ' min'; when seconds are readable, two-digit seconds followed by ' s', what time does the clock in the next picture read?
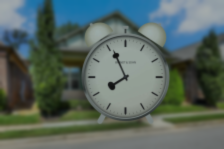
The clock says 7 h 56 min
